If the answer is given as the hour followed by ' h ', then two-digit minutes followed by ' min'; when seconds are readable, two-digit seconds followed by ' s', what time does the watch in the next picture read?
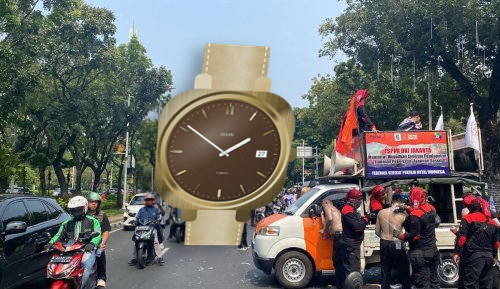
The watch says 1 h 51 min
